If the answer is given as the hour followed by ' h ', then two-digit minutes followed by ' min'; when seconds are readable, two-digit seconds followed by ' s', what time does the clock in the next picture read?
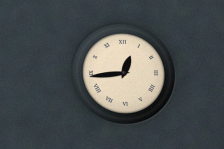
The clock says 12 h 44 min
